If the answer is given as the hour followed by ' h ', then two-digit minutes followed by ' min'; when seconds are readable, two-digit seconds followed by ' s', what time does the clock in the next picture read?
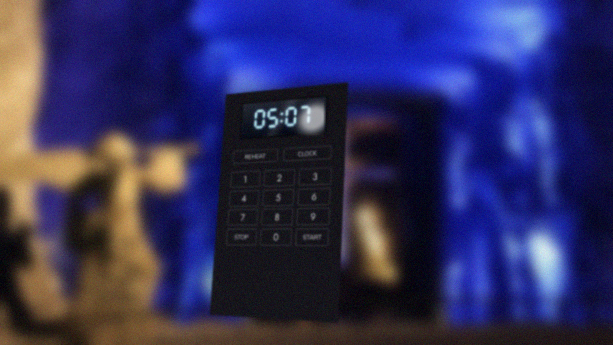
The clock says 5 h 07 min
